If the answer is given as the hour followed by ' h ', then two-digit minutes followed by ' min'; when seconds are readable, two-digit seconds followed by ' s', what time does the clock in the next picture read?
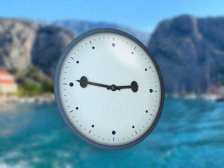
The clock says 2 h 46 min
